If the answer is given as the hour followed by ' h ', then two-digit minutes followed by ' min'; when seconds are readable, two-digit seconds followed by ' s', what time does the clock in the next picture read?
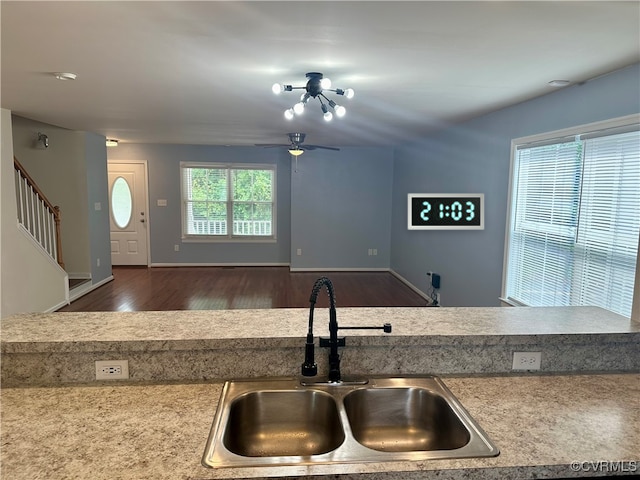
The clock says 21 h 03 min
